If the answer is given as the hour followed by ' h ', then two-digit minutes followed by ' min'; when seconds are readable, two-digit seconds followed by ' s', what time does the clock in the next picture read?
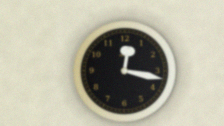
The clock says 12 h 17 min
